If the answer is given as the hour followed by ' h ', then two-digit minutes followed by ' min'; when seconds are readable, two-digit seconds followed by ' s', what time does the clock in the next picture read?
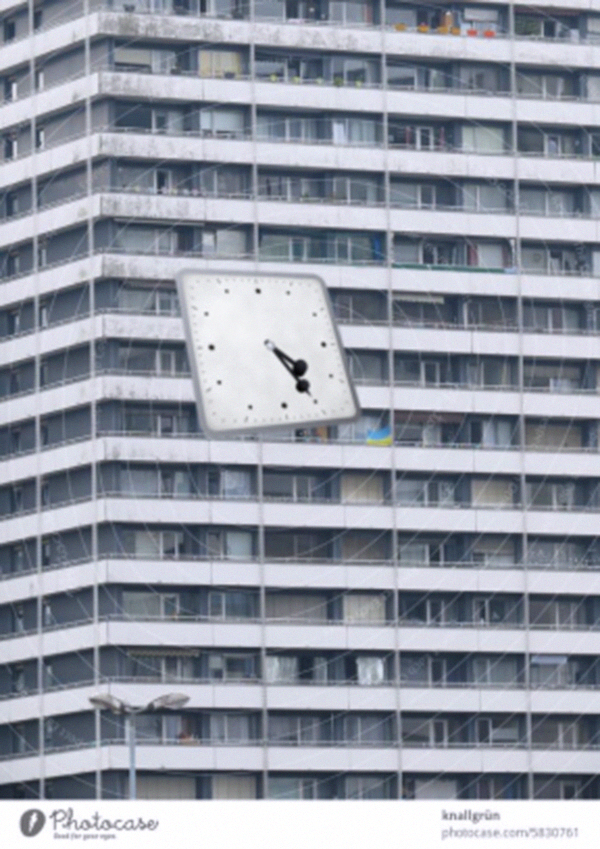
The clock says 4 h 25 min
